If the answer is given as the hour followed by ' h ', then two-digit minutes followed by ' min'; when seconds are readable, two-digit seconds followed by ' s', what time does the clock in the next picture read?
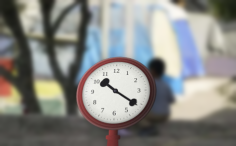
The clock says 10 h 21 min
